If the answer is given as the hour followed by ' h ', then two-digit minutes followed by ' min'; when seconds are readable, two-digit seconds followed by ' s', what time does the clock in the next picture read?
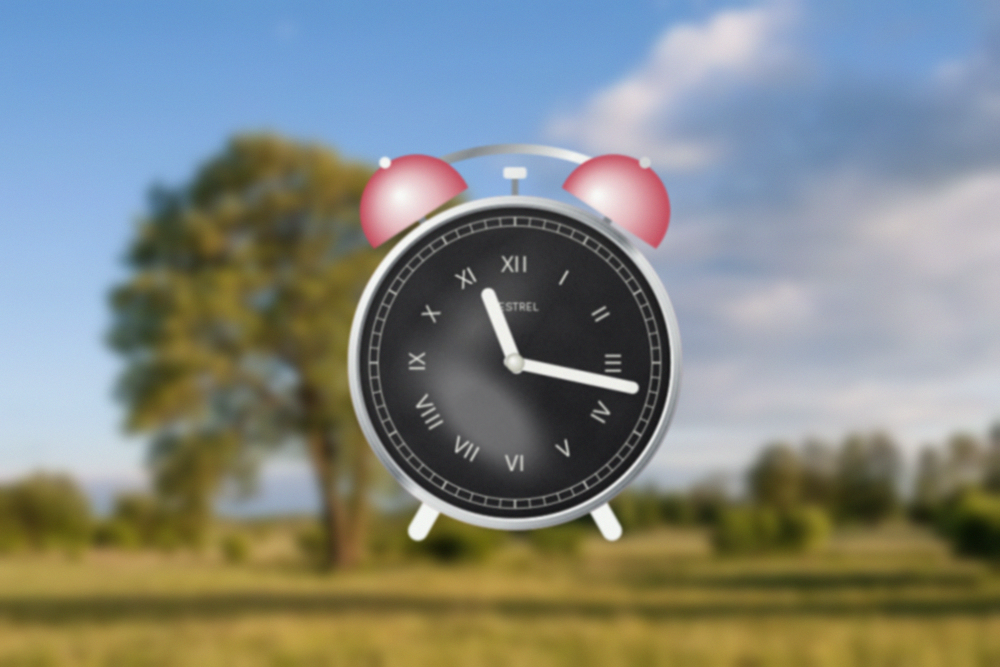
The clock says 11 h 17 min
